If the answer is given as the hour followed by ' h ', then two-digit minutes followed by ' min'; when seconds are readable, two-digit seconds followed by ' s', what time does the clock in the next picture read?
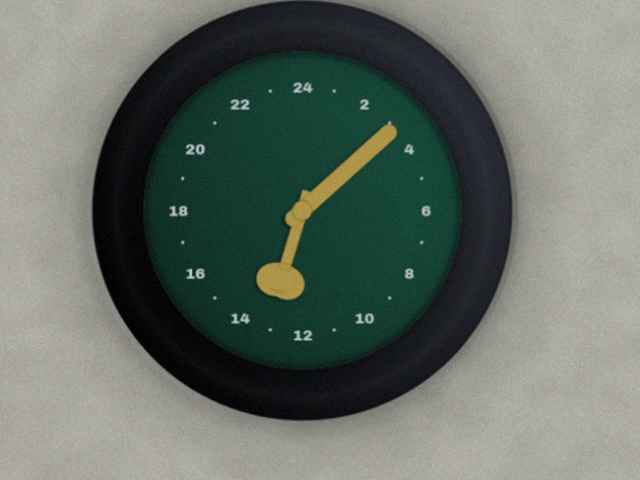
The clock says 13 h 08 min
